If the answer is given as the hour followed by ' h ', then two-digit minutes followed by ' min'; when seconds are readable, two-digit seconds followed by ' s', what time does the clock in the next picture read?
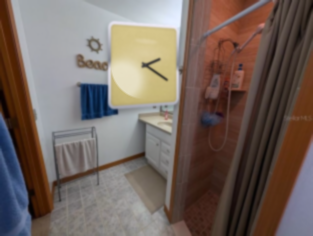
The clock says 2 h 20 min
